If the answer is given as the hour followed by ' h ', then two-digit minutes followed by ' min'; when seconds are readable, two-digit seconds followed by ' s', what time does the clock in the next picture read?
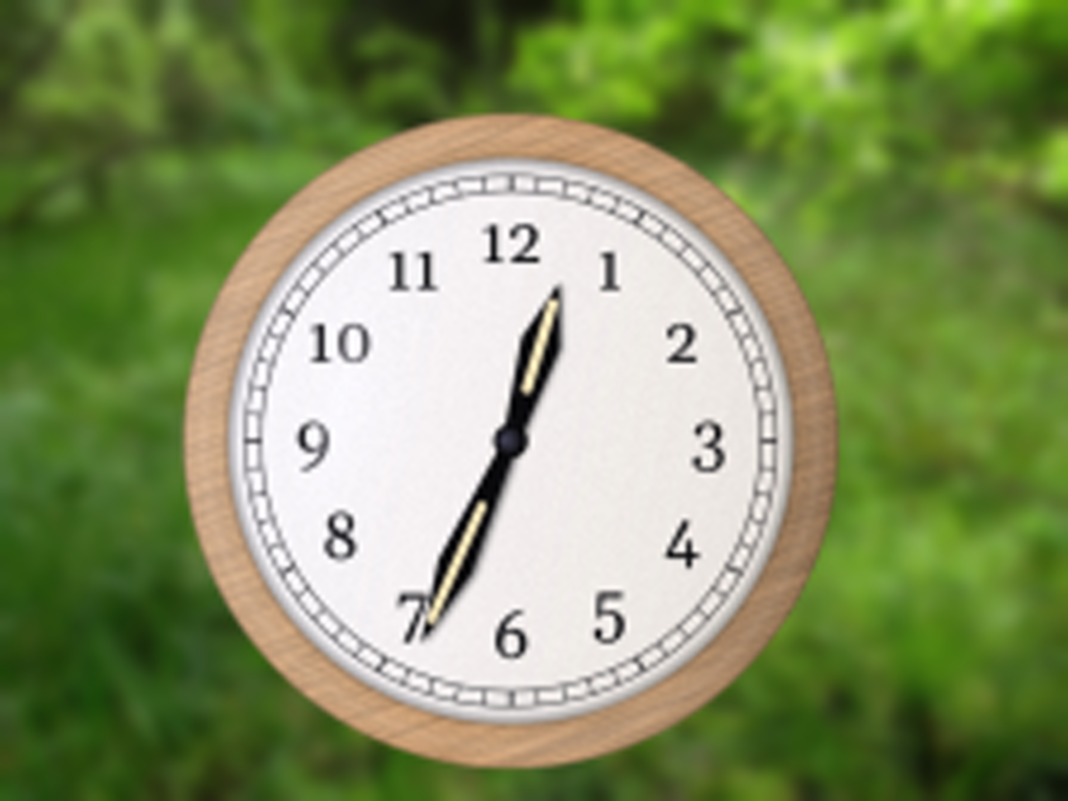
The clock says 12 h 34 min
